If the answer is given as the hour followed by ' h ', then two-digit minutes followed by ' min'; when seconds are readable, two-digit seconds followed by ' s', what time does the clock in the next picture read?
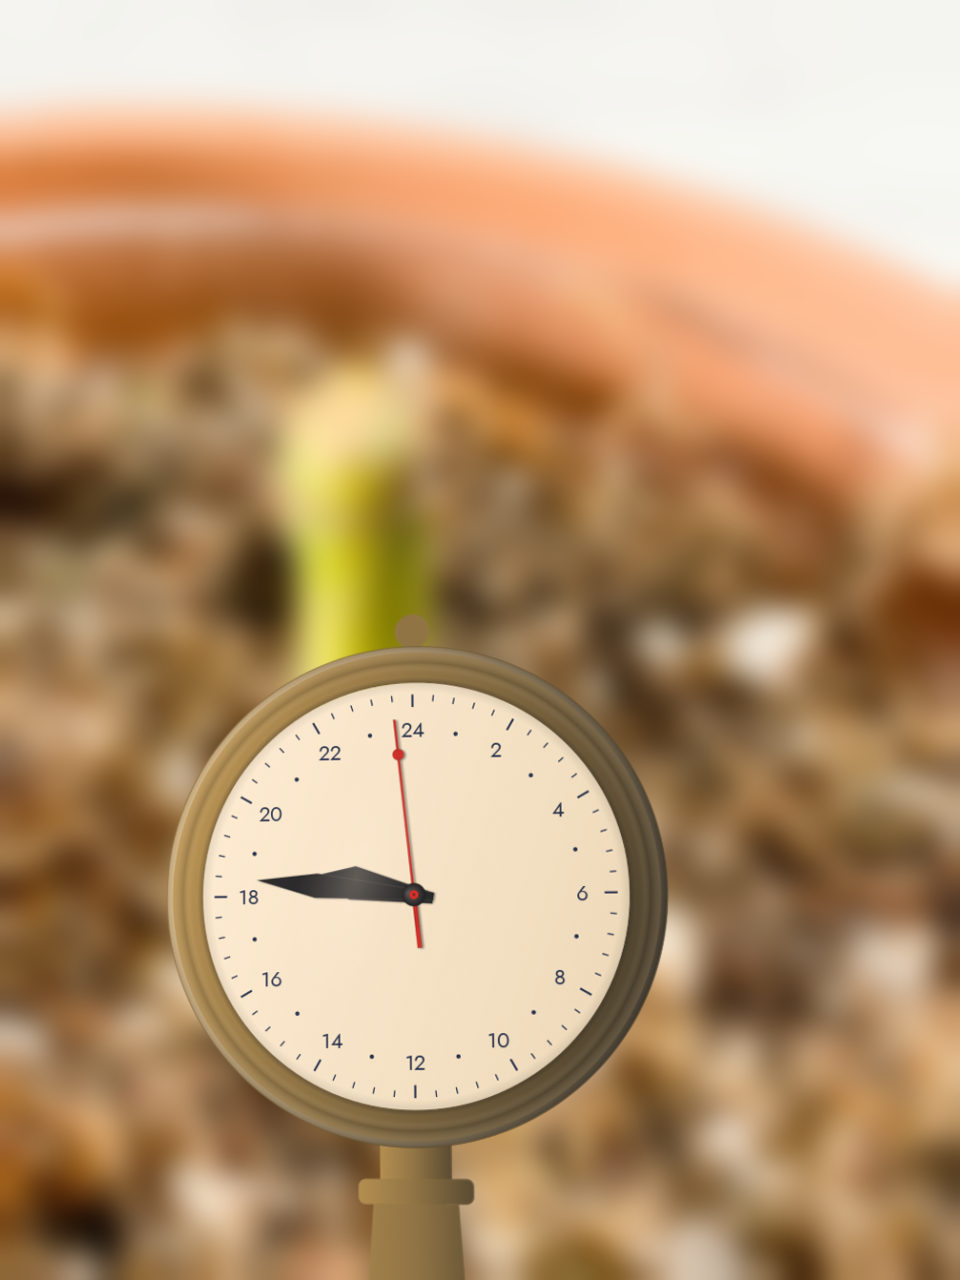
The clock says 18 h 45 min 59 s
